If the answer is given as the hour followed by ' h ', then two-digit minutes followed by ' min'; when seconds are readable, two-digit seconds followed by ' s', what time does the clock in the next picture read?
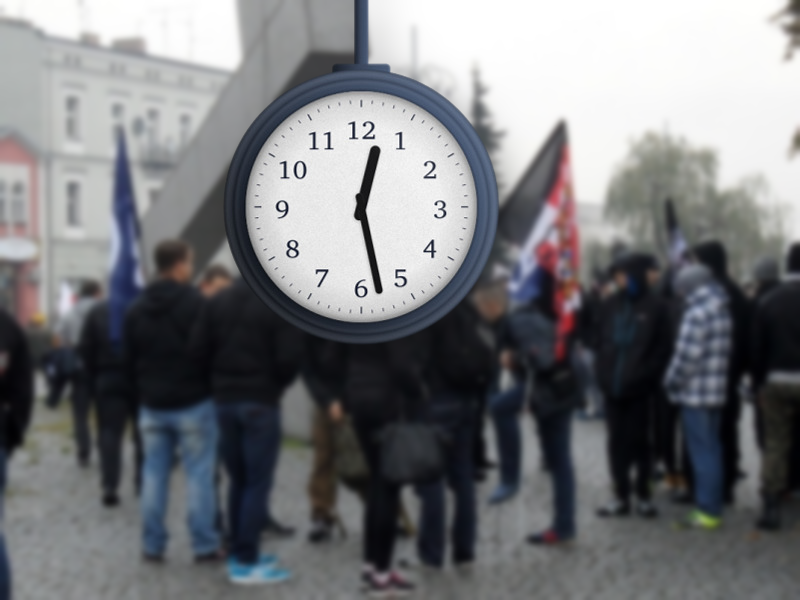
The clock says 12 h 28 min
